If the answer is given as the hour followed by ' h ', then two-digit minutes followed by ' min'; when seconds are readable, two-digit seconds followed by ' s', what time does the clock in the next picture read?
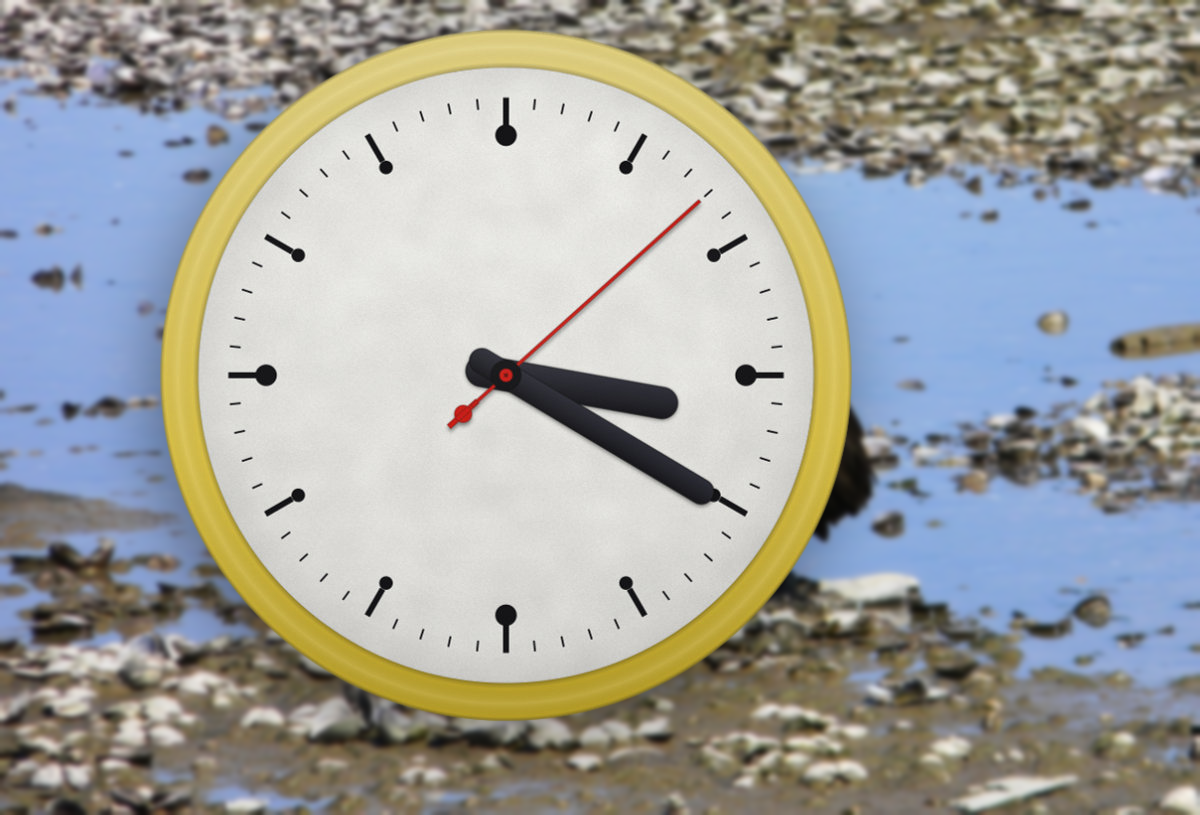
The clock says 3 h 20 min 08 s
